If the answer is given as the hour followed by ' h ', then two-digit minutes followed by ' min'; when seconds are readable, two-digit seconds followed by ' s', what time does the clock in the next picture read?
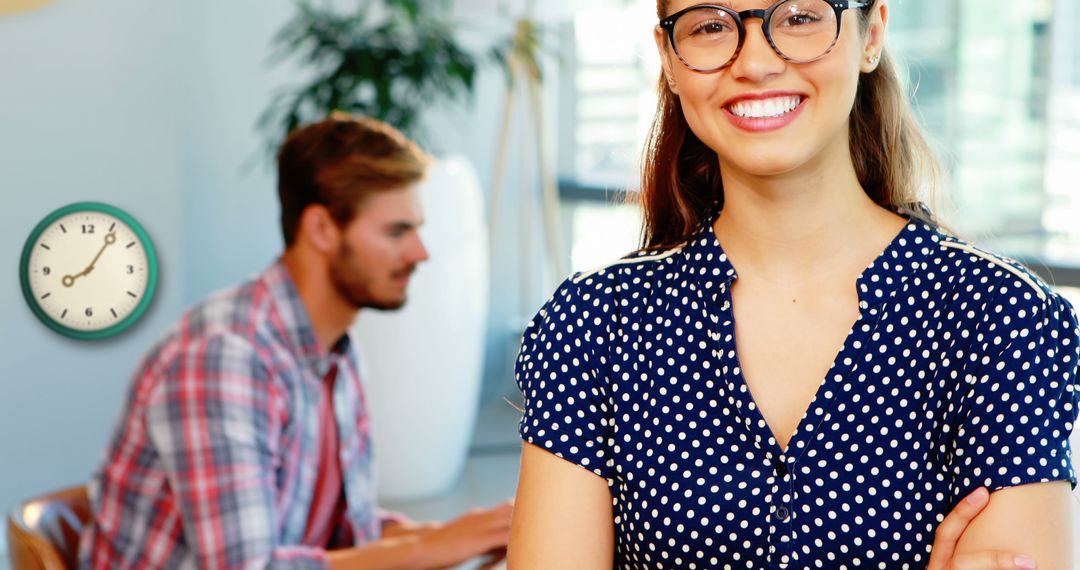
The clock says 8 h 06 min
